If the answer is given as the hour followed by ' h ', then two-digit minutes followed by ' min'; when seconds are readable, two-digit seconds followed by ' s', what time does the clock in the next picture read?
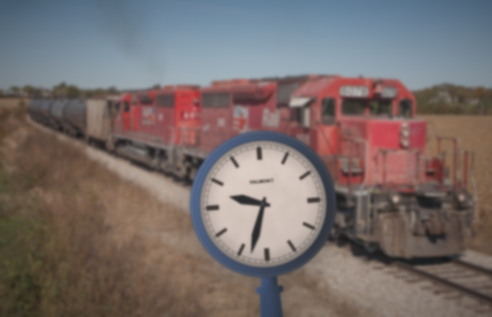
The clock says 9 h 33 min
